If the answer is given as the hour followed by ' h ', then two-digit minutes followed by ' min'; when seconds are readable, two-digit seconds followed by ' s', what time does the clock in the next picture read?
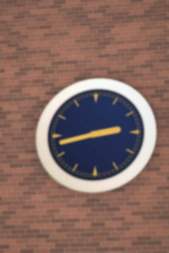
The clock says 2 h 43 min
